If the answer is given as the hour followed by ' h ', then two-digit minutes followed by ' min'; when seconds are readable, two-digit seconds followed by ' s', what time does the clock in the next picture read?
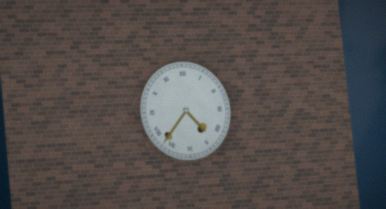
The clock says 4 h 37 min
